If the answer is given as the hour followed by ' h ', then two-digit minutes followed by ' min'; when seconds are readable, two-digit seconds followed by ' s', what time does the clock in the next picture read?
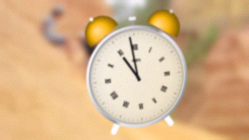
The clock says 10 h 59 min
